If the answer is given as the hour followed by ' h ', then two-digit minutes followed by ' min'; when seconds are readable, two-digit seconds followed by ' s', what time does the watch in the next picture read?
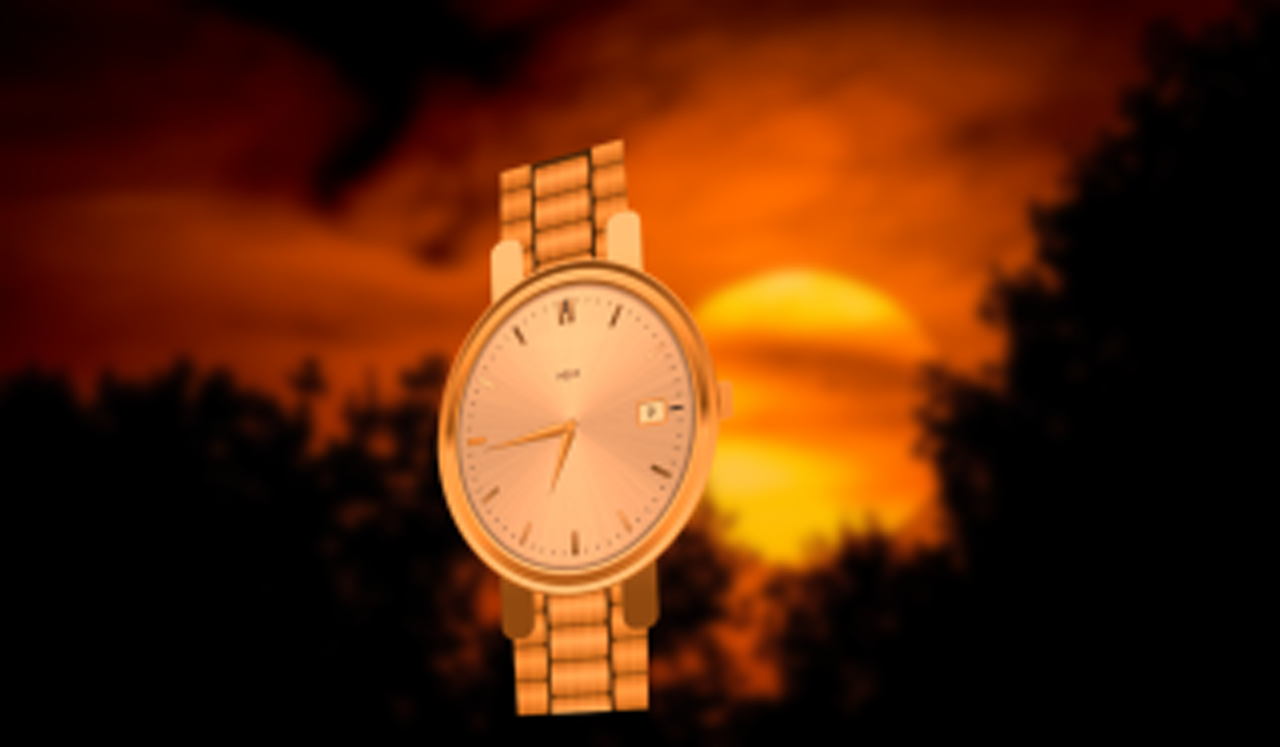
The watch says 6 h 44 min
